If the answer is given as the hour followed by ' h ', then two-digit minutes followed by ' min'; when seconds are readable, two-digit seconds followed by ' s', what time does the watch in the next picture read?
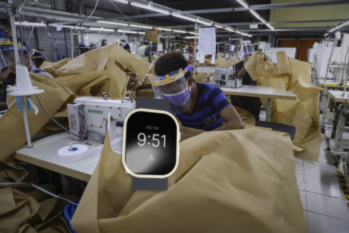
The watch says 9 h 51 min
